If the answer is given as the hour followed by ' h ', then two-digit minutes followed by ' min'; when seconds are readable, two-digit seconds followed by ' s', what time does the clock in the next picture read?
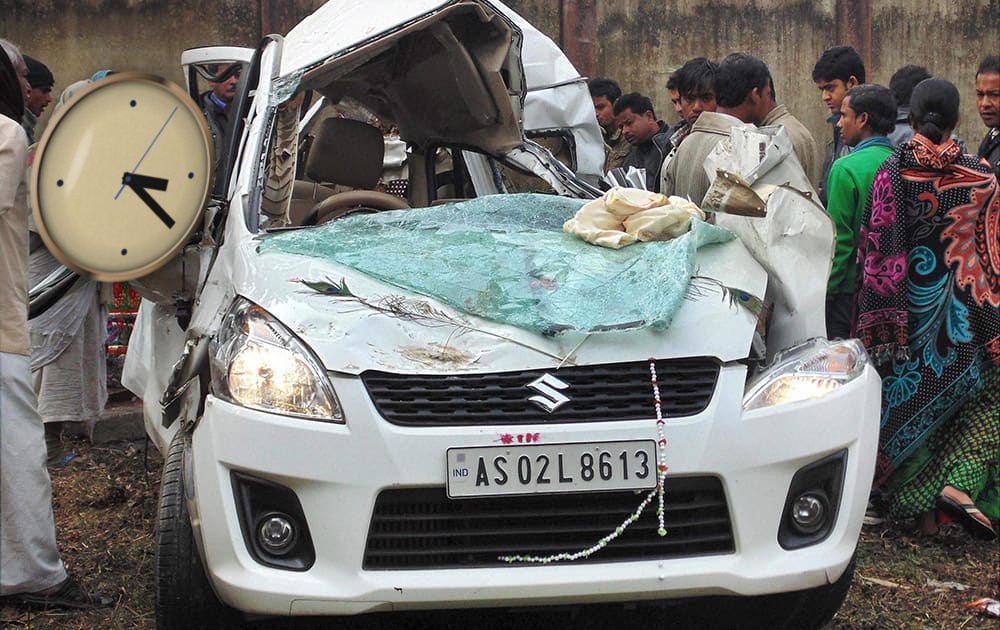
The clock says 3 h 22 min 06 s
